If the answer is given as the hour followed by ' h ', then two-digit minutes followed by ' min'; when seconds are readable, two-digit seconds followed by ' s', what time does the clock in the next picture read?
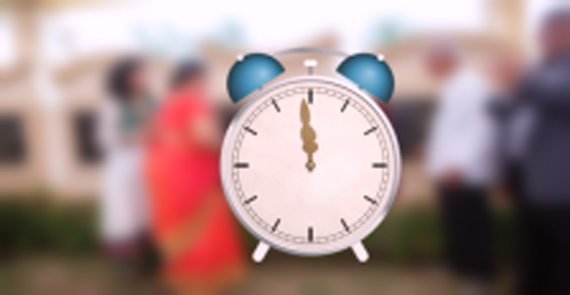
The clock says 11 h 59 min
